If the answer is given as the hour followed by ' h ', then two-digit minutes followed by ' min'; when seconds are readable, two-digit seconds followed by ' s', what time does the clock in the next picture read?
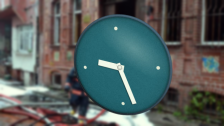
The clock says 9 h 27 min
